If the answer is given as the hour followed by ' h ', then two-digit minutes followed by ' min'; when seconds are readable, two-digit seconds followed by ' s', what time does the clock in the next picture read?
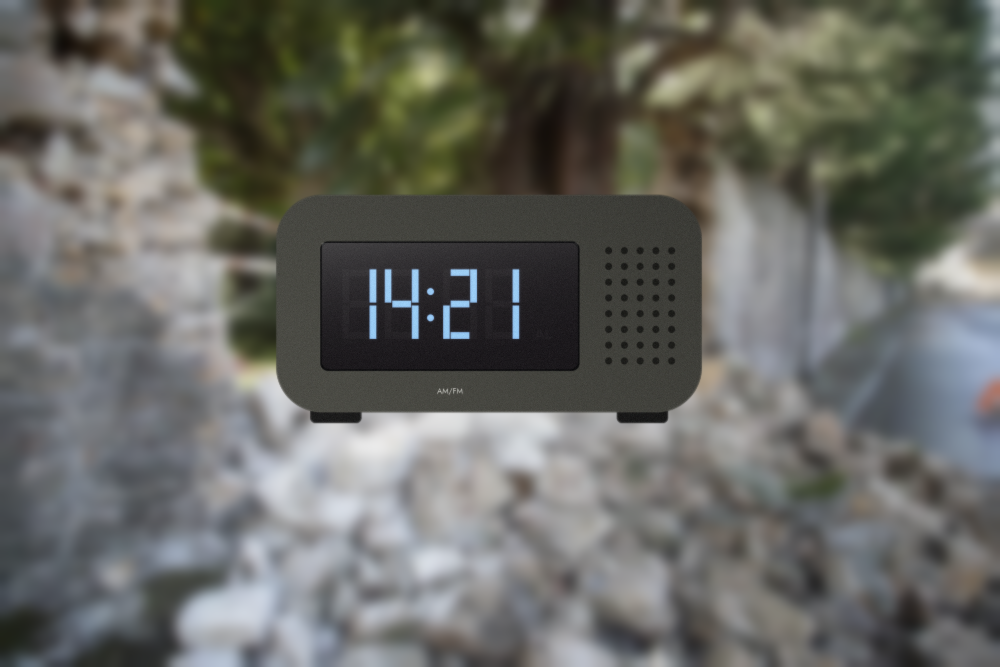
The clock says 14 h 21 min
